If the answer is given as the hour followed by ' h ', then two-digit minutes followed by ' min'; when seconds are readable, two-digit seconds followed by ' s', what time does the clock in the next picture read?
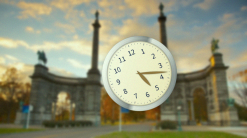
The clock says 5 h 18 min
